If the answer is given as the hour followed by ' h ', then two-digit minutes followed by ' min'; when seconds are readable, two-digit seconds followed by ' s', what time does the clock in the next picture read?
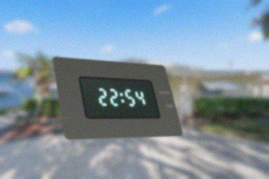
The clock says 22 h 54 min
